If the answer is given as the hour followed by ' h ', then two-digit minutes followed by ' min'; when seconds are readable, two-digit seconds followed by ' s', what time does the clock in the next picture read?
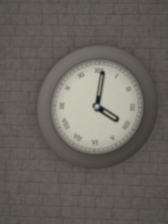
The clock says 4 h 01 min
